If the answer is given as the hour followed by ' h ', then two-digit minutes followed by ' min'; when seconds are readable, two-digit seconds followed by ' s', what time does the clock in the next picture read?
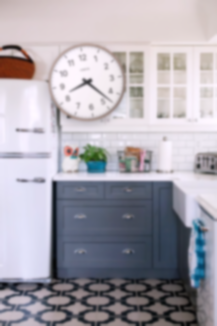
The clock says 8 h 23 min
